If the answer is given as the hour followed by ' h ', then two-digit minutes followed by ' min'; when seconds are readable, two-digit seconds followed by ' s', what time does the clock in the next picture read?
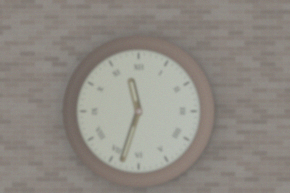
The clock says 11 h 33 min
